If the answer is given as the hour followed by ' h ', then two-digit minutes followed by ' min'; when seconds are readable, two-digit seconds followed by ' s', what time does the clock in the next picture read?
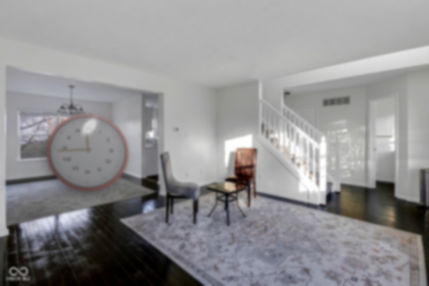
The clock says 11 h 44 min
